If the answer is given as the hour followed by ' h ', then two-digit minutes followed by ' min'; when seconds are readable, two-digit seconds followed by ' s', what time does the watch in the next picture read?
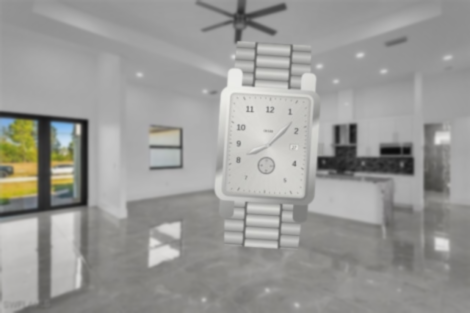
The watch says 8 h 07 min
